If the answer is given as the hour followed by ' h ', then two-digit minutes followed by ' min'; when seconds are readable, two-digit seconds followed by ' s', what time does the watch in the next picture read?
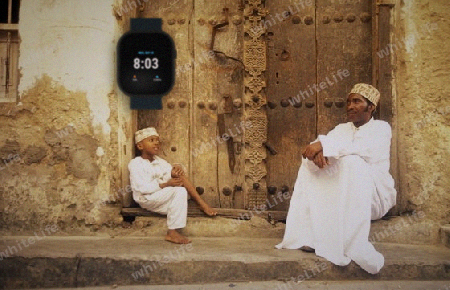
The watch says 8 h 03 min
